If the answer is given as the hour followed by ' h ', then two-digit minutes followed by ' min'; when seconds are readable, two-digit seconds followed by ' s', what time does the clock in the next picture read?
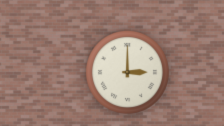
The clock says 3 h 00 min
